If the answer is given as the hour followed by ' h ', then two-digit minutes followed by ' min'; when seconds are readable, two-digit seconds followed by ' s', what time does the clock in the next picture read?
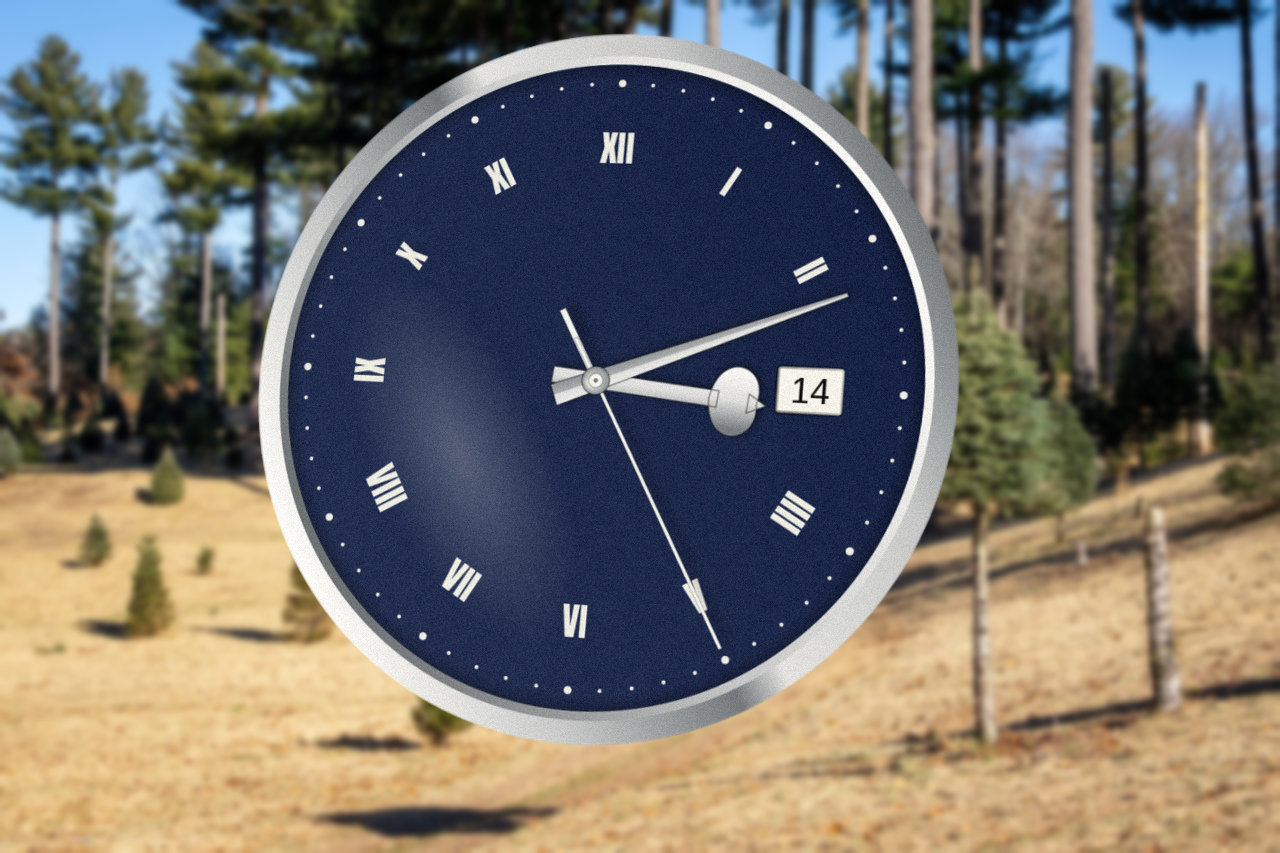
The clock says 3 h 11 min 25 s
